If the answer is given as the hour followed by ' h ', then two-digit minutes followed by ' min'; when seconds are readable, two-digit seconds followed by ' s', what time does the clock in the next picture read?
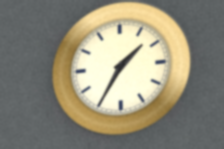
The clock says 1 h 35 min
